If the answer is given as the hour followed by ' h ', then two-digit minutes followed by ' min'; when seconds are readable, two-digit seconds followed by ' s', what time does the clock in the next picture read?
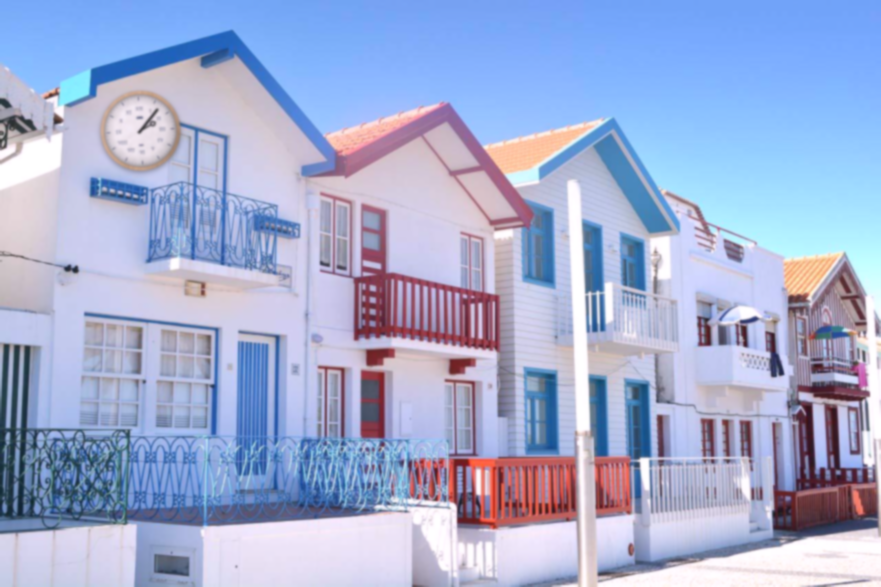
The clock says 2 h 07 min
